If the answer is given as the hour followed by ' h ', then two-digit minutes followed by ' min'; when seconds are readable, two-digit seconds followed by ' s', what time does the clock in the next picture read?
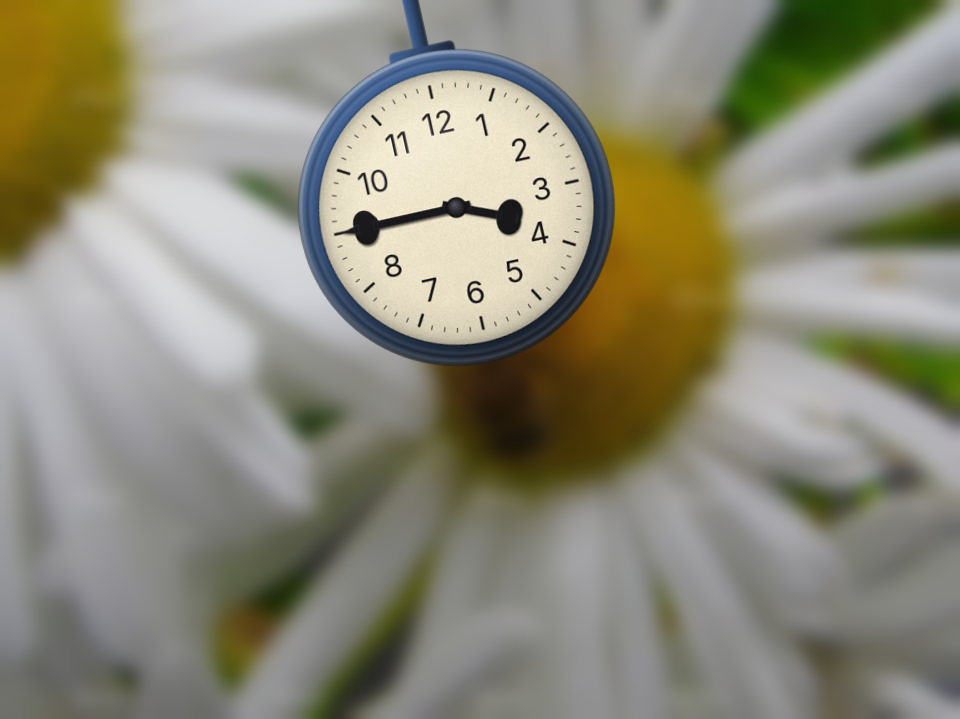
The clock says 3 h 45 min
